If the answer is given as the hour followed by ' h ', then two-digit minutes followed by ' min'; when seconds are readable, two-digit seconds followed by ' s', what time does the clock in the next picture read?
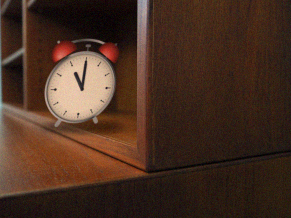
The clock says 11 h 00 min
